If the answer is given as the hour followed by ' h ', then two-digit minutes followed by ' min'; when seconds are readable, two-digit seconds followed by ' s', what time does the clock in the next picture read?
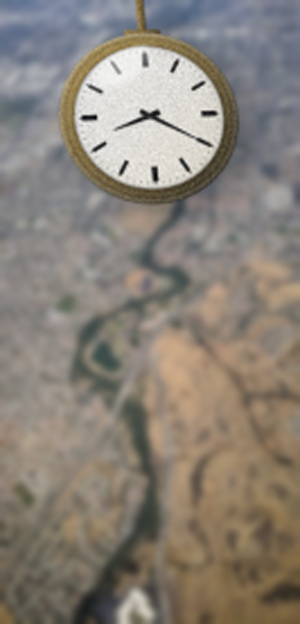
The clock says 8 h 20 min
